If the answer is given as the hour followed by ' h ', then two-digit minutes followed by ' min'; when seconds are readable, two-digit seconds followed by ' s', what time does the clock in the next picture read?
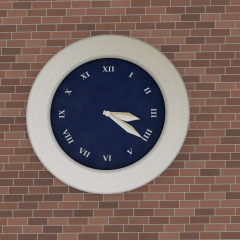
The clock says 3 h 21 min
